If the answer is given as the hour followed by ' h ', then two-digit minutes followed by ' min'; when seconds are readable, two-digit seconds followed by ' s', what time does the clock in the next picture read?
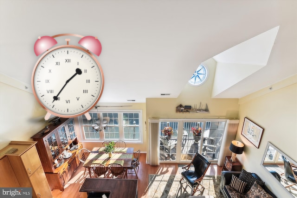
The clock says 1 h 36 min
